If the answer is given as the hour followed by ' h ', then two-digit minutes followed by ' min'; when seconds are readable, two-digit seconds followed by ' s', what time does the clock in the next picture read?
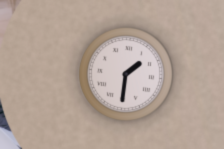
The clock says 1 h 30 min
